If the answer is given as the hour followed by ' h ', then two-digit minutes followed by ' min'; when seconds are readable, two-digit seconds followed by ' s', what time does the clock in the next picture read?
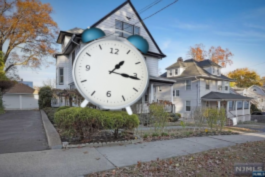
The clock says 1 h 16 min
